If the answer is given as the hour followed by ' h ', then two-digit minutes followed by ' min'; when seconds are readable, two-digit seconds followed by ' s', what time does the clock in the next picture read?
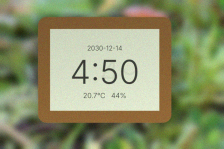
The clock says 4 h 50 min
